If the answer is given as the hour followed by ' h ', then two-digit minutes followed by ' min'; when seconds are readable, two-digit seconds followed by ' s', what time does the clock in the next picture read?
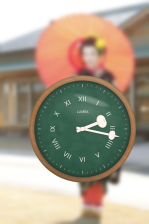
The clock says 2 h 17 min
